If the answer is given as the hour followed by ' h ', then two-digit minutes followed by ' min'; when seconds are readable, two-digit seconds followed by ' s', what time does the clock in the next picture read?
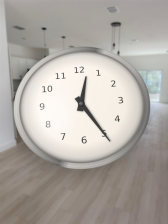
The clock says 12 h 25 min
